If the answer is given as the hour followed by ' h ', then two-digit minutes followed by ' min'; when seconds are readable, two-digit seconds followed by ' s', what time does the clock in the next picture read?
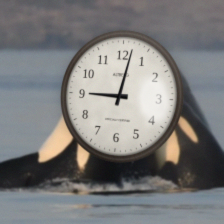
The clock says 9 h 02 min
